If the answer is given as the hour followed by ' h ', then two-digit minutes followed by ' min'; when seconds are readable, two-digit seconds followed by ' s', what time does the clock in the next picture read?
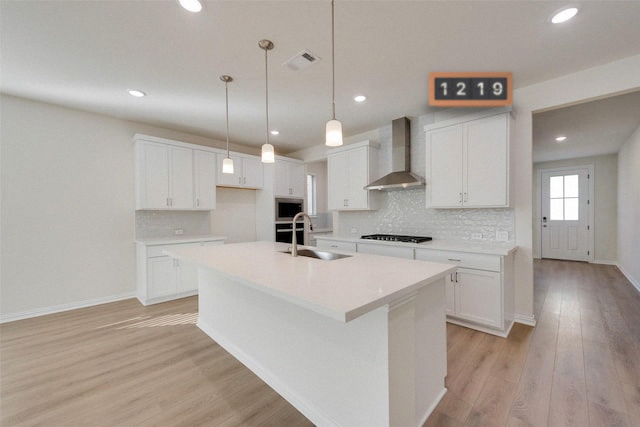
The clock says 12 h 19 min
